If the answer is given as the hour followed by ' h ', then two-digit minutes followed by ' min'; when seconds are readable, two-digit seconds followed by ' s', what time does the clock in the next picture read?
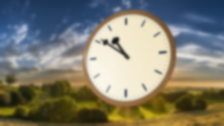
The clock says 10 h 51 min
